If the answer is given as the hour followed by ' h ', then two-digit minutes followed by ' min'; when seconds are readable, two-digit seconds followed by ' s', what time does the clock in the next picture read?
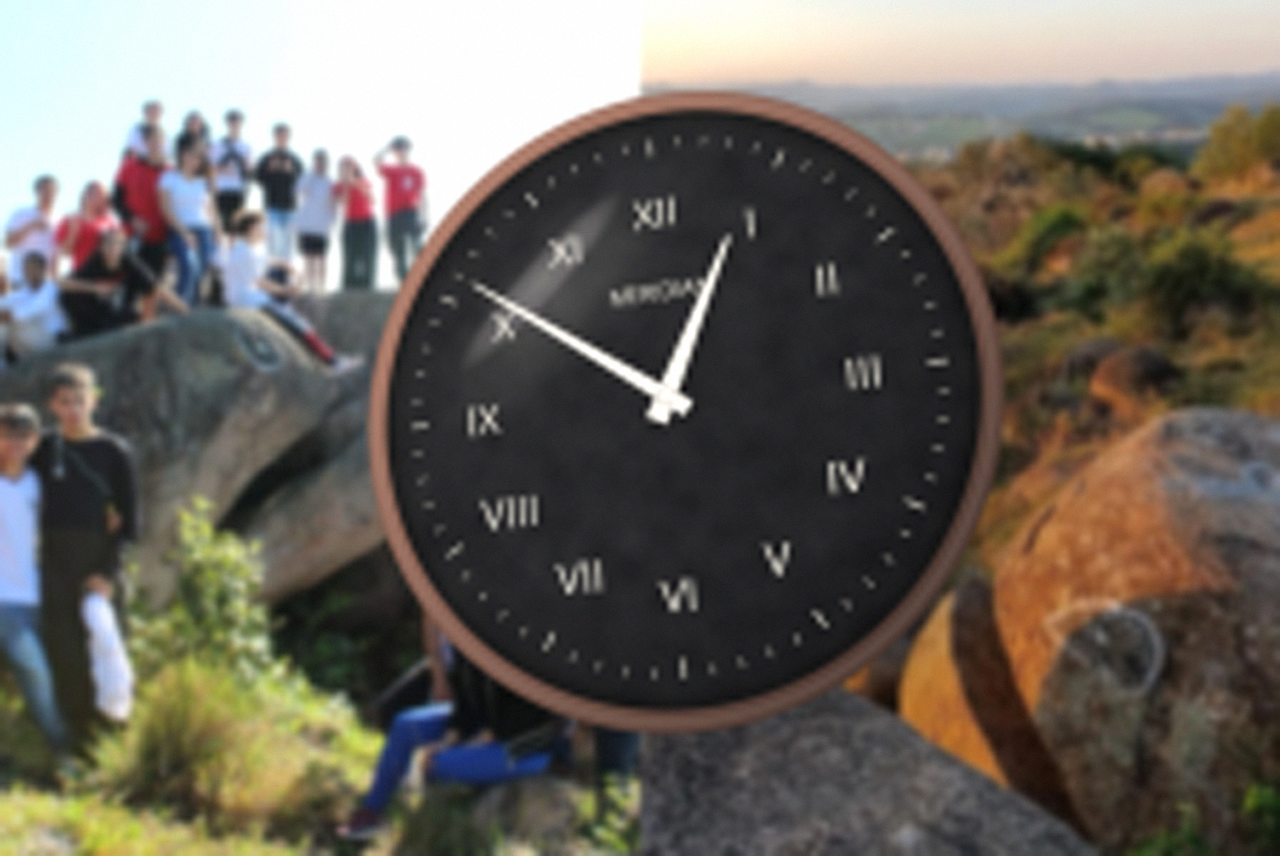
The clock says 12 h 51 min
